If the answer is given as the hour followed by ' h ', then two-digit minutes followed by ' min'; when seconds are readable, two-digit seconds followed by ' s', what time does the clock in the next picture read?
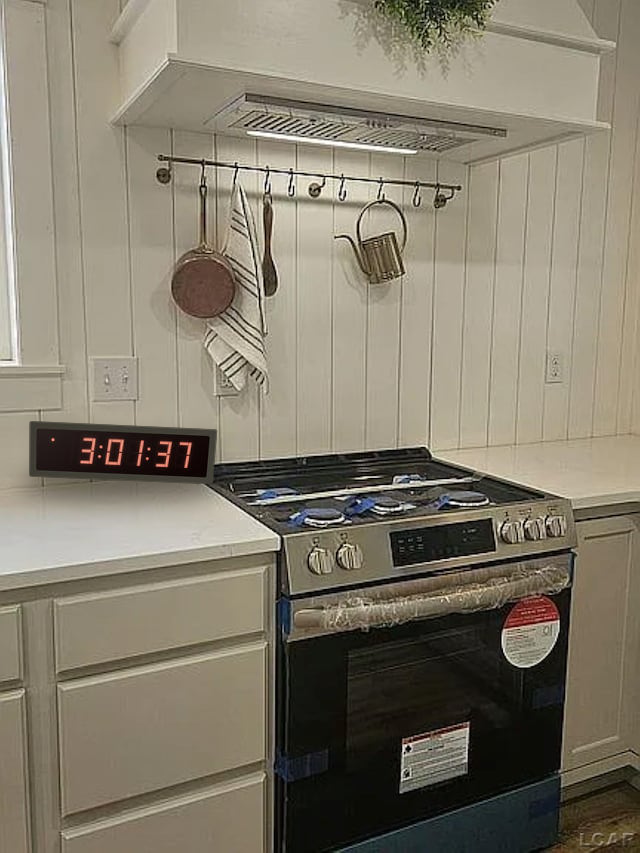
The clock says 3 h 01 min 37 s
